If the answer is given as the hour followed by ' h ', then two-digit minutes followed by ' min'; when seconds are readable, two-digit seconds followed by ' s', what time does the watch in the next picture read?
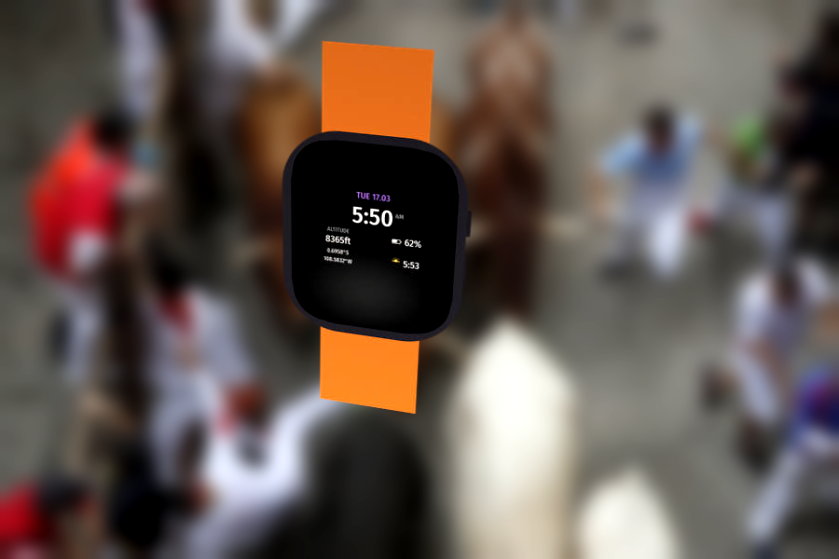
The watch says 5 h 50 min
